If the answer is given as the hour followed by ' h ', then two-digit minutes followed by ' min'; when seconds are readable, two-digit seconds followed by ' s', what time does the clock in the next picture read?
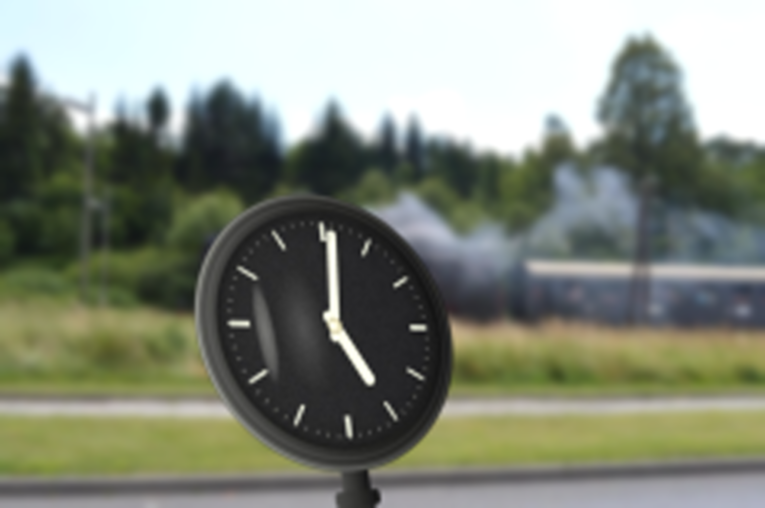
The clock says 5 h 01 min
